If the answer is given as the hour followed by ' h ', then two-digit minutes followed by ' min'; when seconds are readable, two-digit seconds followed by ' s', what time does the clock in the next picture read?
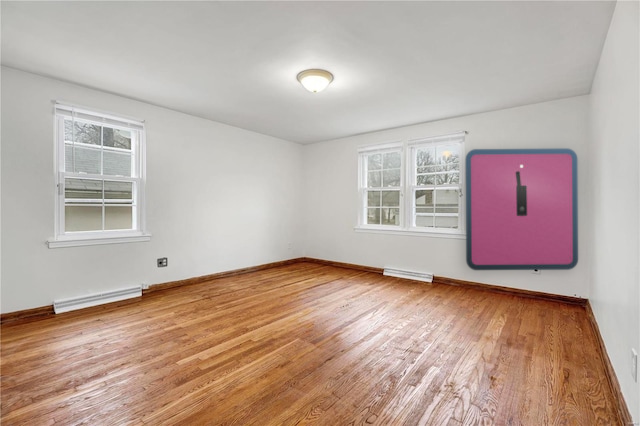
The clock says 11 h 59 min
